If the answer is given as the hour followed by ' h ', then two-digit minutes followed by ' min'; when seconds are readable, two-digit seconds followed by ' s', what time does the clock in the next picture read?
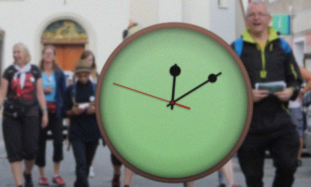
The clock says 12 h 09 min 48 s
